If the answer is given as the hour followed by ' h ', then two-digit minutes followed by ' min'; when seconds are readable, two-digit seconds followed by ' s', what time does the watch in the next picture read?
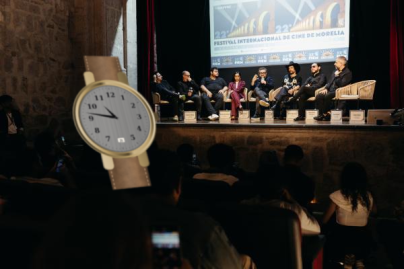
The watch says 10 h 47 min
